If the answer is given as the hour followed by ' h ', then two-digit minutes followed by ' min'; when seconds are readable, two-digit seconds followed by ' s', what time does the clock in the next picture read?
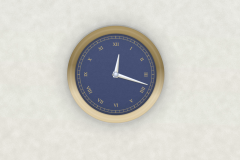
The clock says 12 h 18 min
